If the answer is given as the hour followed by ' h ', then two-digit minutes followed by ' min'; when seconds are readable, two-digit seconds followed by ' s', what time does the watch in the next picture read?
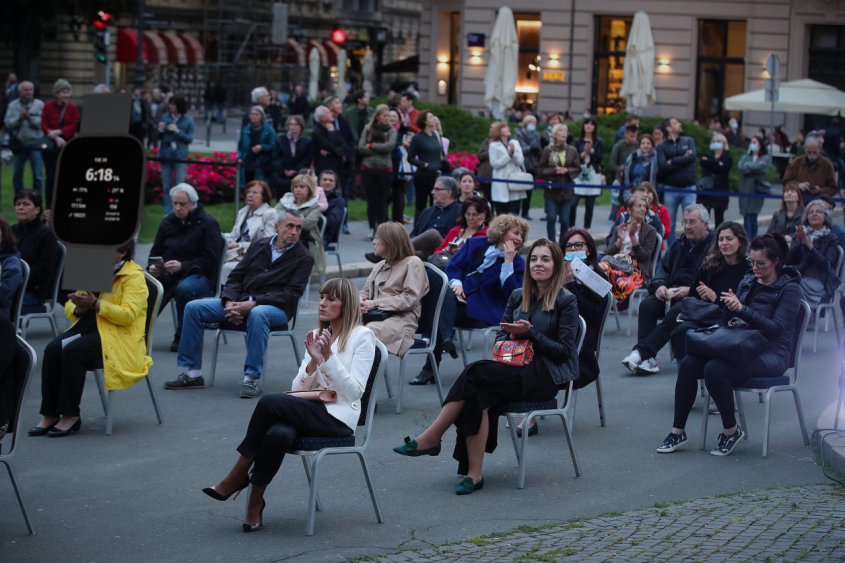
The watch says 6 h 18 min
